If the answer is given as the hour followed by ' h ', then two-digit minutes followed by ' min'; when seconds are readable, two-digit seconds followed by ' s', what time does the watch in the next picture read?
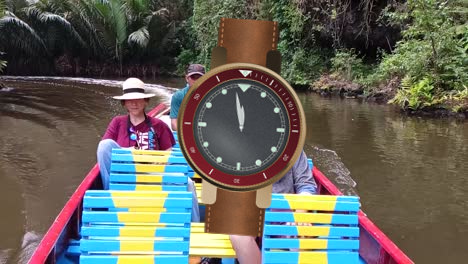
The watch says 11 h 58 min
